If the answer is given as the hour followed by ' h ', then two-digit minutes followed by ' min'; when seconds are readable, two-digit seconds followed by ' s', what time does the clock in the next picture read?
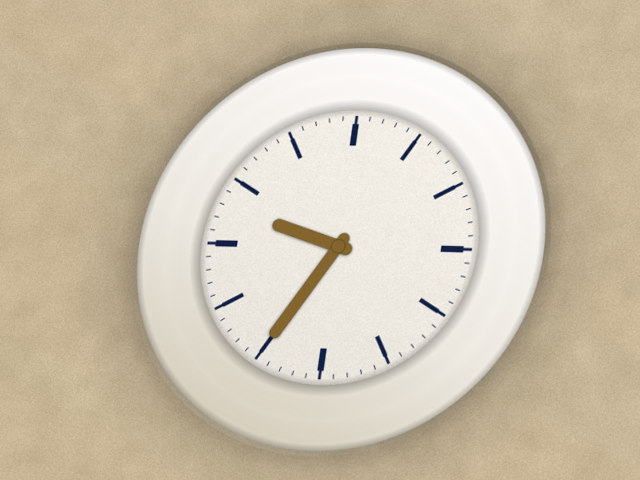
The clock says 9 h 35 min
